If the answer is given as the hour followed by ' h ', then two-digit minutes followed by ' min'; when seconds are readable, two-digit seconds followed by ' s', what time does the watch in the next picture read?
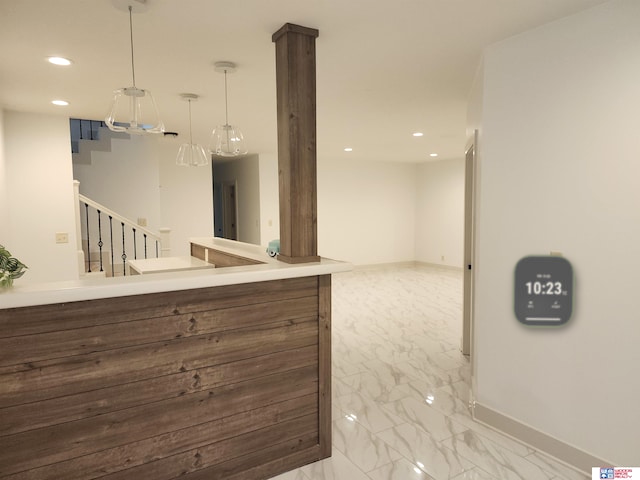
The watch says 10 h 23 min
